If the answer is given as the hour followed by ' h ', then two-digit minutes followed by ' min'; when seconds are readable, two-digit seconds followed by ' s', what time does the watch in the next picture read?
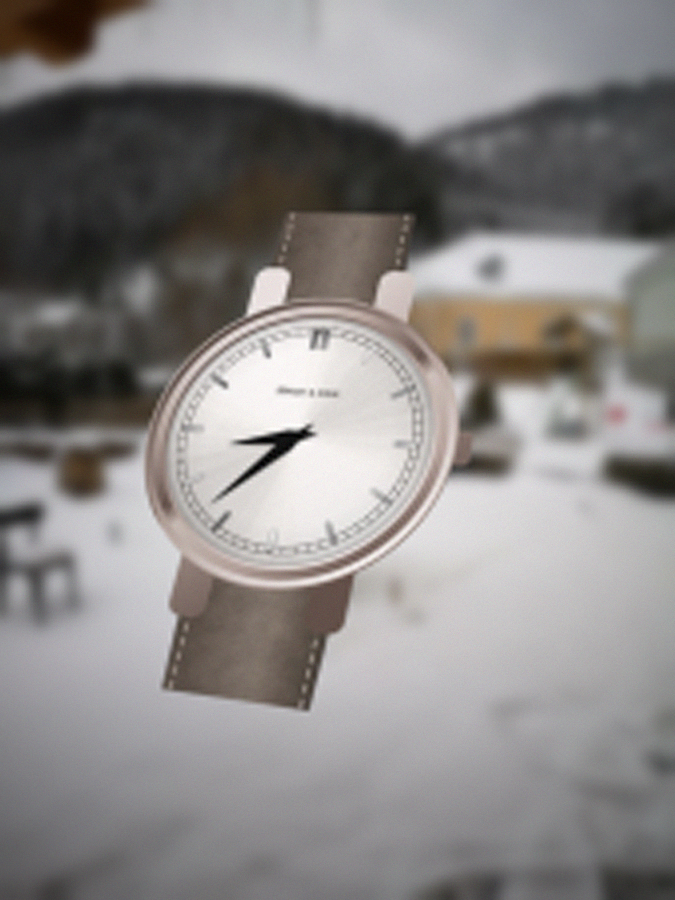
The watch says 8 h 37 min
